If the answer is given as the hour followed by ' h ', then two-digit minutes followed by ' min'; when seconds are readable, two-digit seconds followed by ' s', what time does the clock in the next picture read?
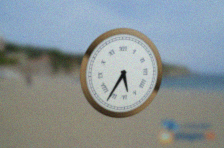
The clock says 5 h 36 min
